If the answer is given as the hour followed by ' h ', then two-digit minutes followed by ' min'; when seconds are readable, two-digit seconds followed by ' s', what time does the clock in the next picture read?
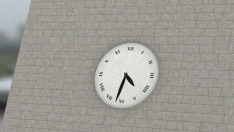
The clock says 4 h 32 min
